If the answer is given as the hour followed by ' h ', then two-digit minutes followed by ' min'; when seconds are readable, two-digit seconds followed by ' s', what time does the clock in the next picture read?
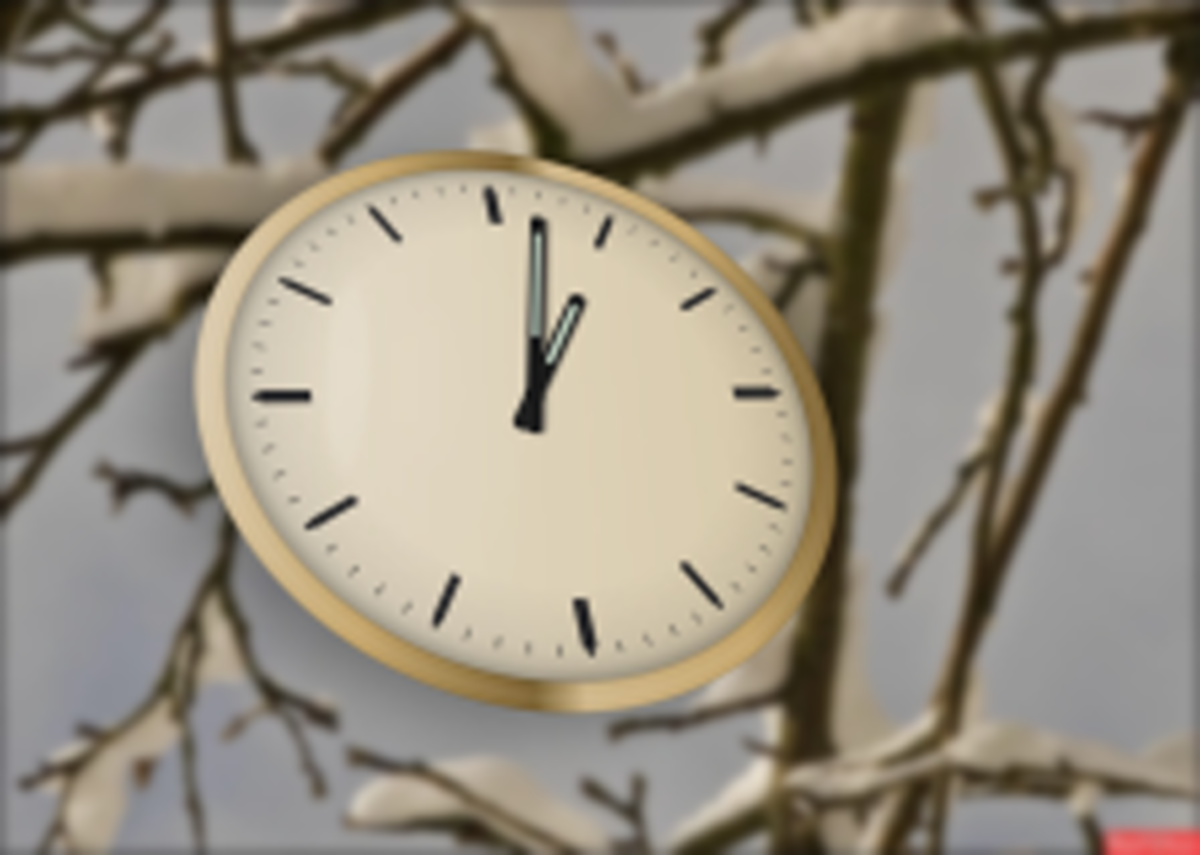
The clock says 1 h 02 min
